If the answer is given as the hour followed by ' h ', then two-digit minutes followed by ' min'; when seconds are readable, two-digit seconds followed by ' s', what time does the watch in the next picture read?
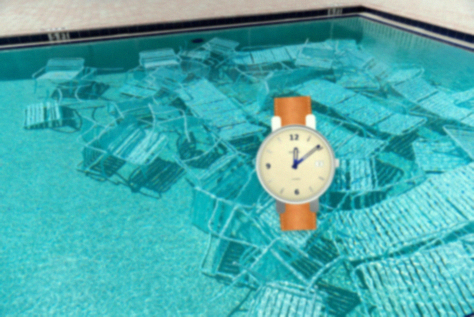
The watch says 12 h 09 min
